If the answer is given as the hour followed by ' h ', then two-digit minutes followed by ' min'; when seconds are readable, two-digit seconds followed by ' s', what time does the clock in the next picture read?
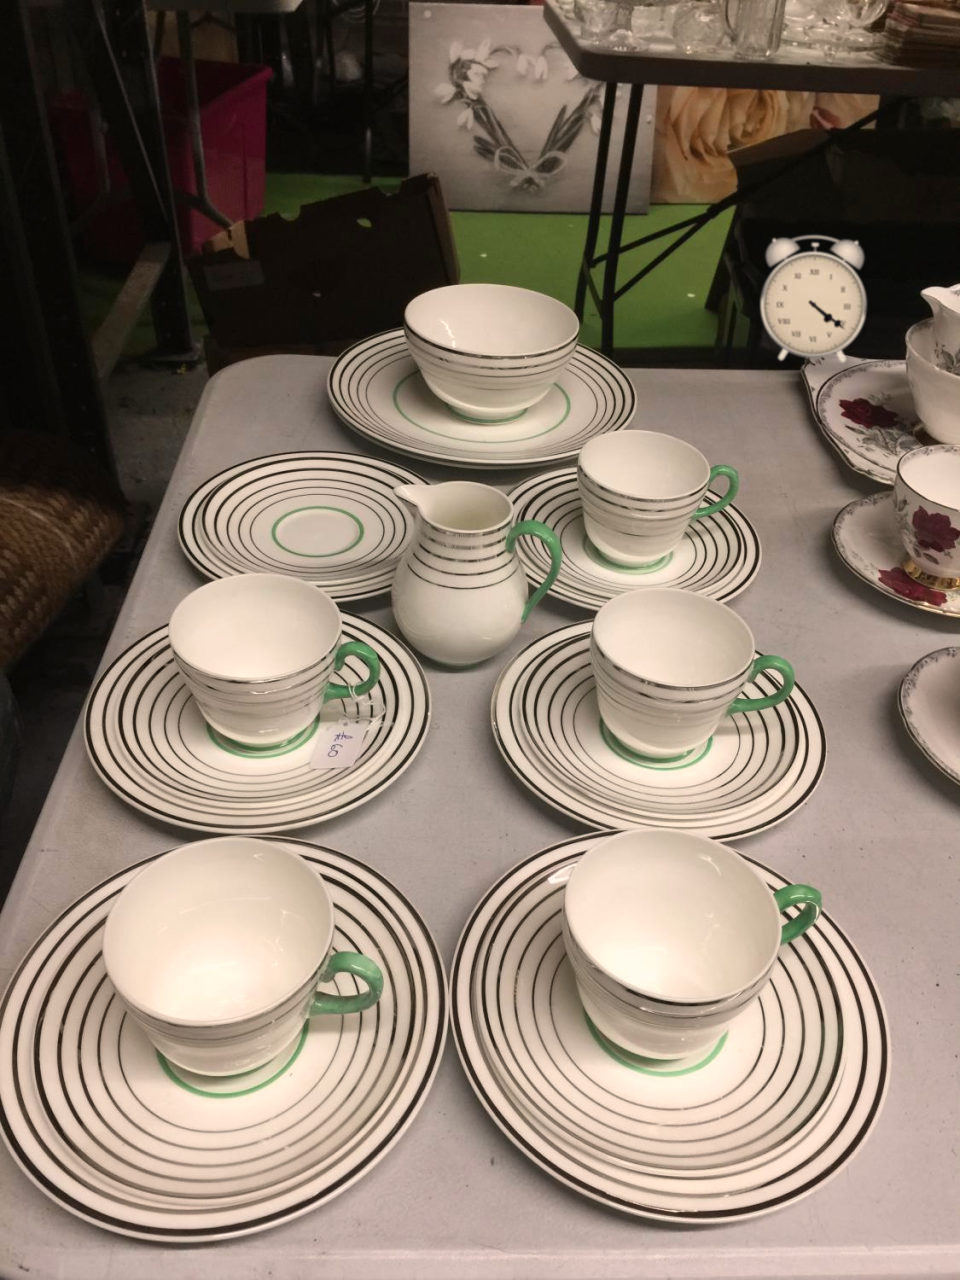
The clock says 4 h 21 min
